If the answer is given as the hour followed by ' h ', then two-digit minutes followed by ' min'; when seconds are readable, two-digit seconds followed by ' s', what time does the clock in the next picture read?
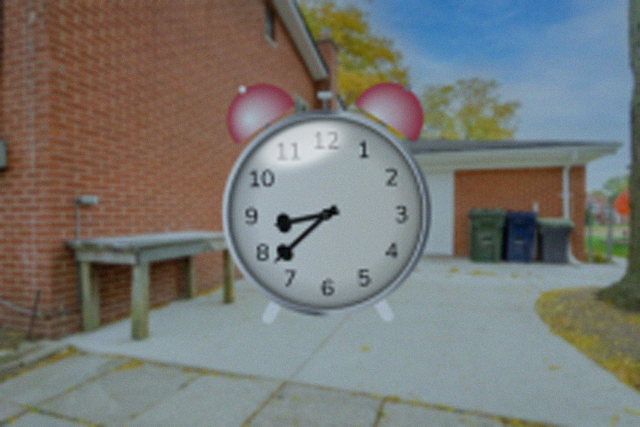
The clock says 8 h 38 min
